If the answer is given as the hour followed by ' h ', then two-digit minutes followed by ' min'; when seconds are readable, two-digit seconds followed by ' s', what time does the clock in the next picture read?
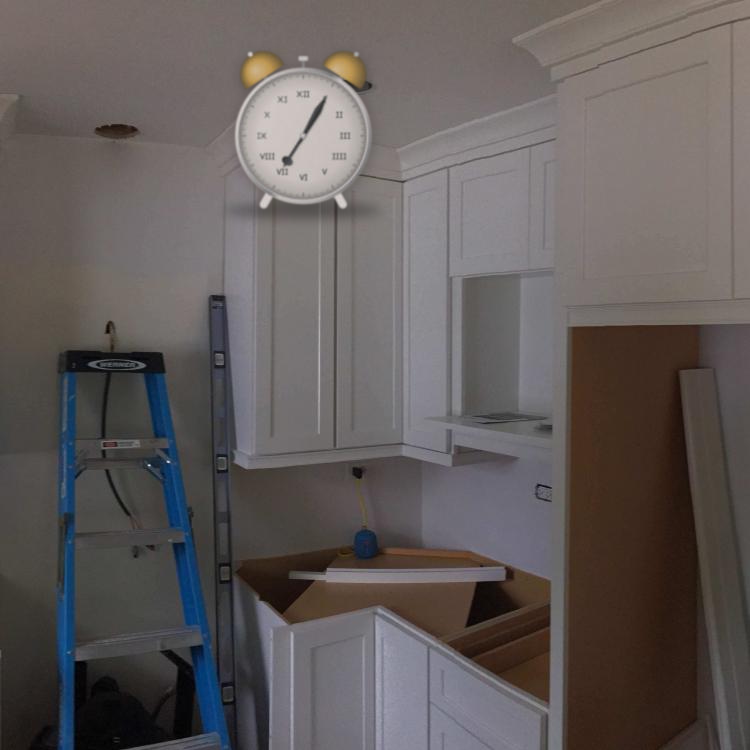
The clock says 7 h 05 min
